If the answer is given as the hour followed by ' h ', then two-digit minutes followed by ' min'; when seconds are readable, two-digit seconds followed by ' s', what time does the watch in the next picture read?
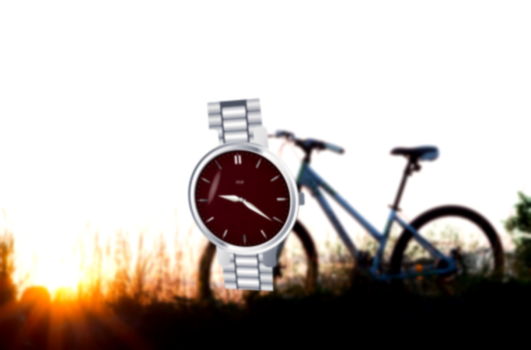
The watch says 9 h 21 min
